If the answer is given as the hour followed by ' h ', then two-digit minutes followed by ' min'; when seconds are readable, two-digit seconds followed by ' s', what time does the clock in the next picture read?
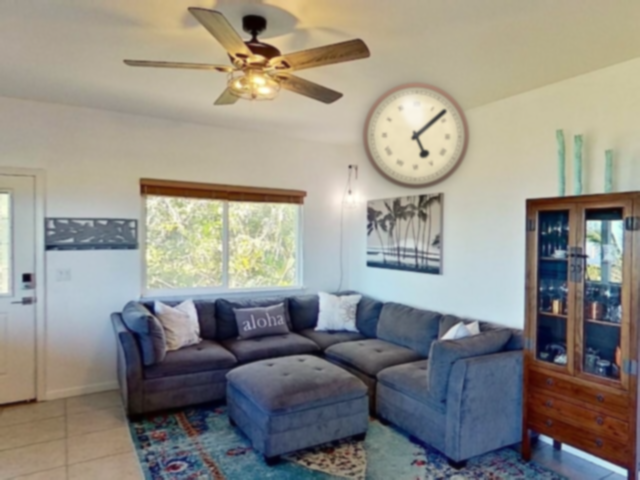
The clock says 5 h 08 min
